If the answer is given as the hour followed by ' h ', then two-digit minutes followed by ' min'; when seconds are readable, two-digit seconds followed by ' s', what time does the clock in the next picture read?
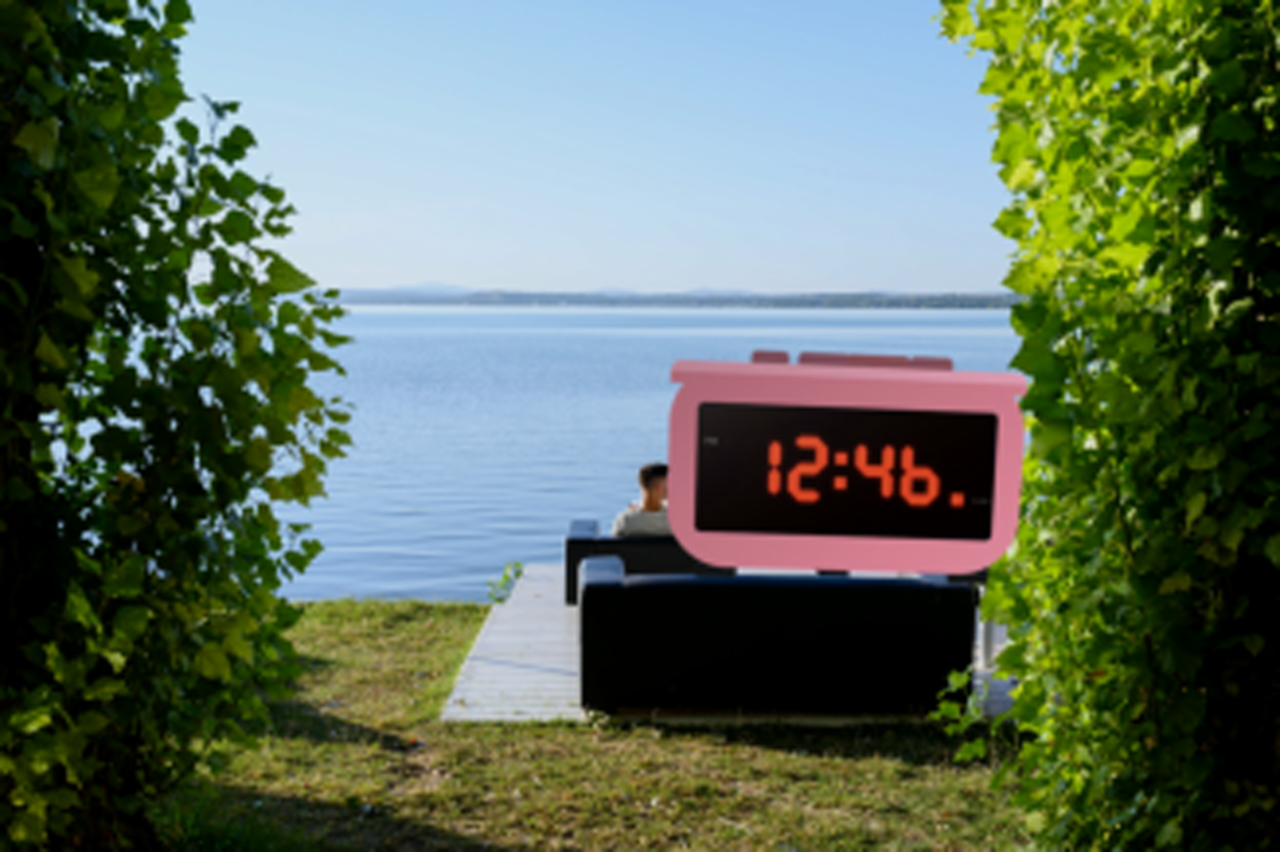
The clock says 12 h 46 min
